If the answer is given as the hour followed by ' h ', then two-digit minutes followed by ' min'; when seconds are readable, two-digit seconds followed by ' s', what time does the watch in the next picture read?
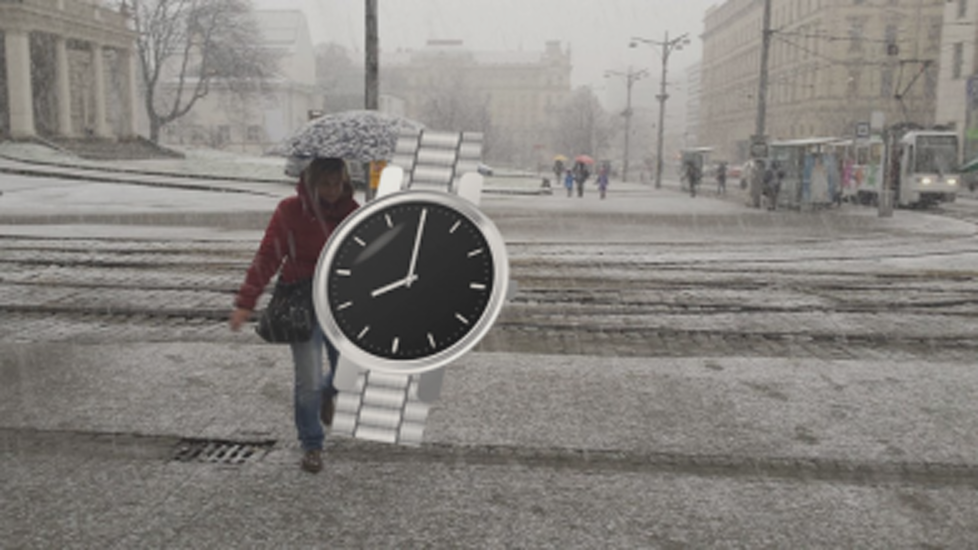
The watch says 8 h 00 min
